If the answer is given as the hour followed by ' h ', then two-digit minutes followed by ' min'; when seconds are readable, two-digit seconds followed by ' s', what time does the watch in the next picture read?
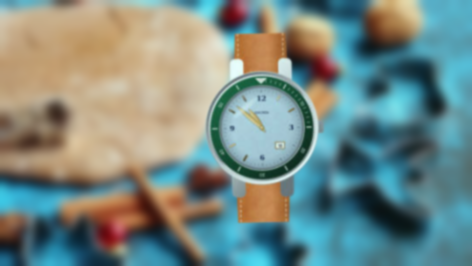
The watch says 10 h 52 min
